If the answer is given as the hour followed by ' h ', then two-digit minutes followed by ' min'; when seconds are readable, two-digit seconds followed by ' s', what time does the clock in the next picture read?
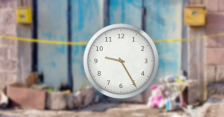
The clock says 9 h 25 min
